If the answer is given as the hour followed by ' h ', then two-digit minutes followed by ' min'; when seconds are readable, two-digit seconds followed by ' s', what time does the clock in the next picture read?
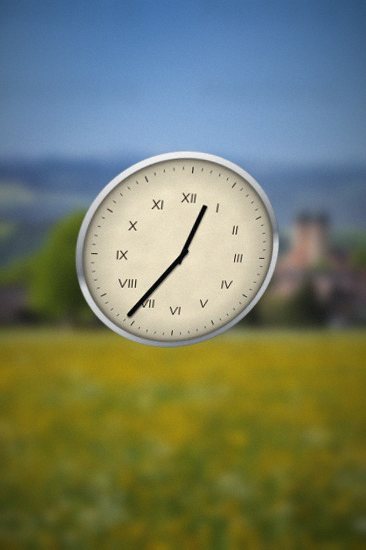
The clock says 12 h 36 min
